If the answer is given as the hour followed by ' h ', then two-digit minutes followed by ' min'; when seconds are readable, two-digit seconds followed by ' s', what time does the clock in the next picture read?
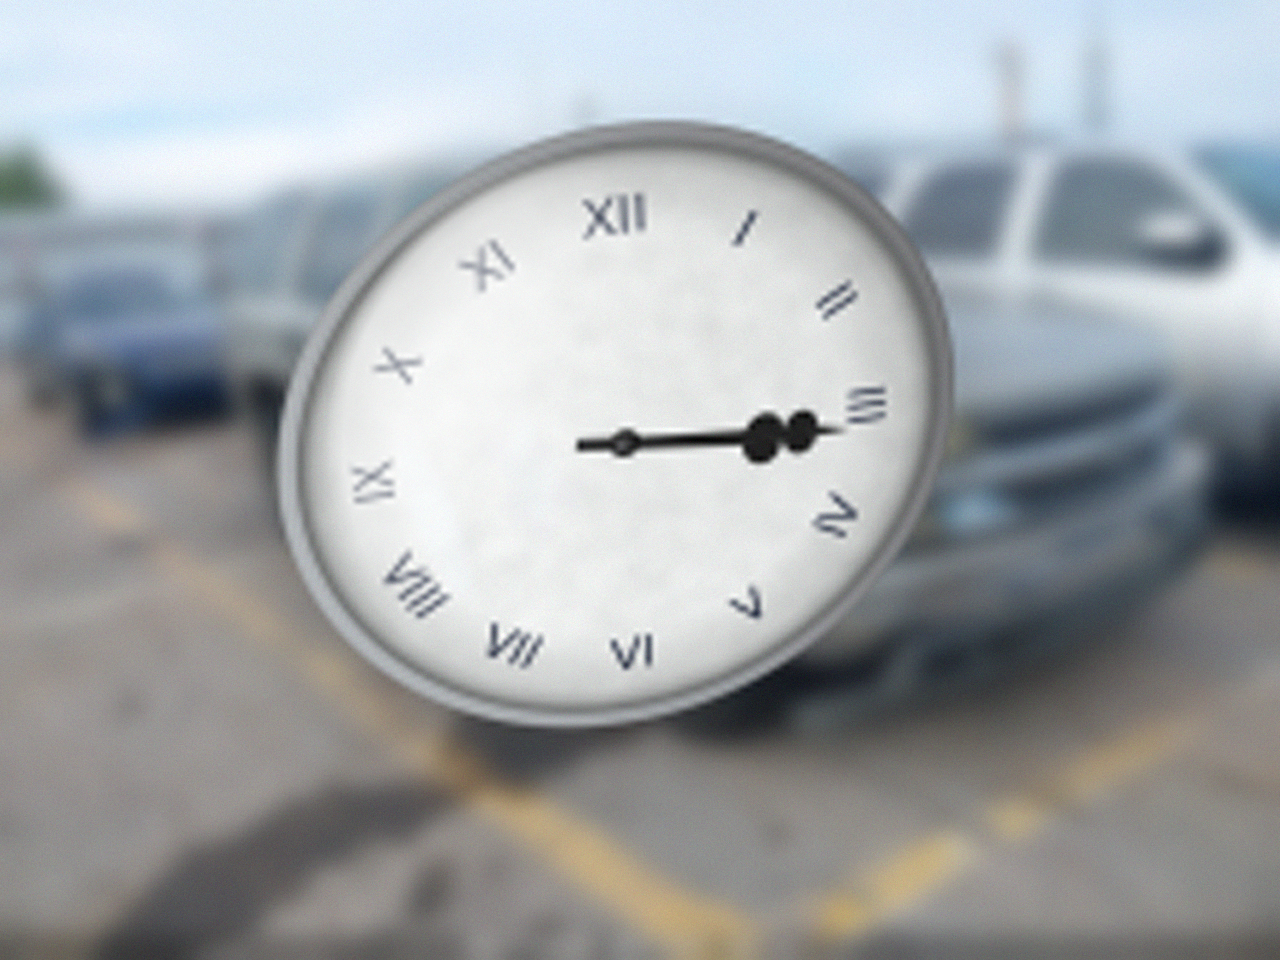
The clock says 3 h 16 min
